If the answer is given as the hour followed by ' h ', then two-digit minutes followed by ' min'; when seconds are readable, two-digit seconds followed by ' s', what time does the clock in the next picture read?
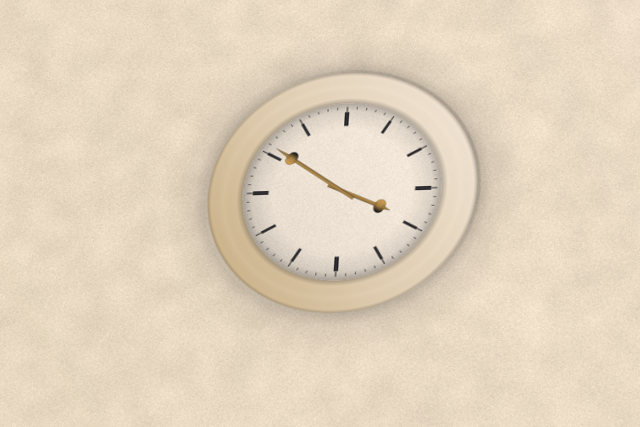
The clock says 3 h 51 min
